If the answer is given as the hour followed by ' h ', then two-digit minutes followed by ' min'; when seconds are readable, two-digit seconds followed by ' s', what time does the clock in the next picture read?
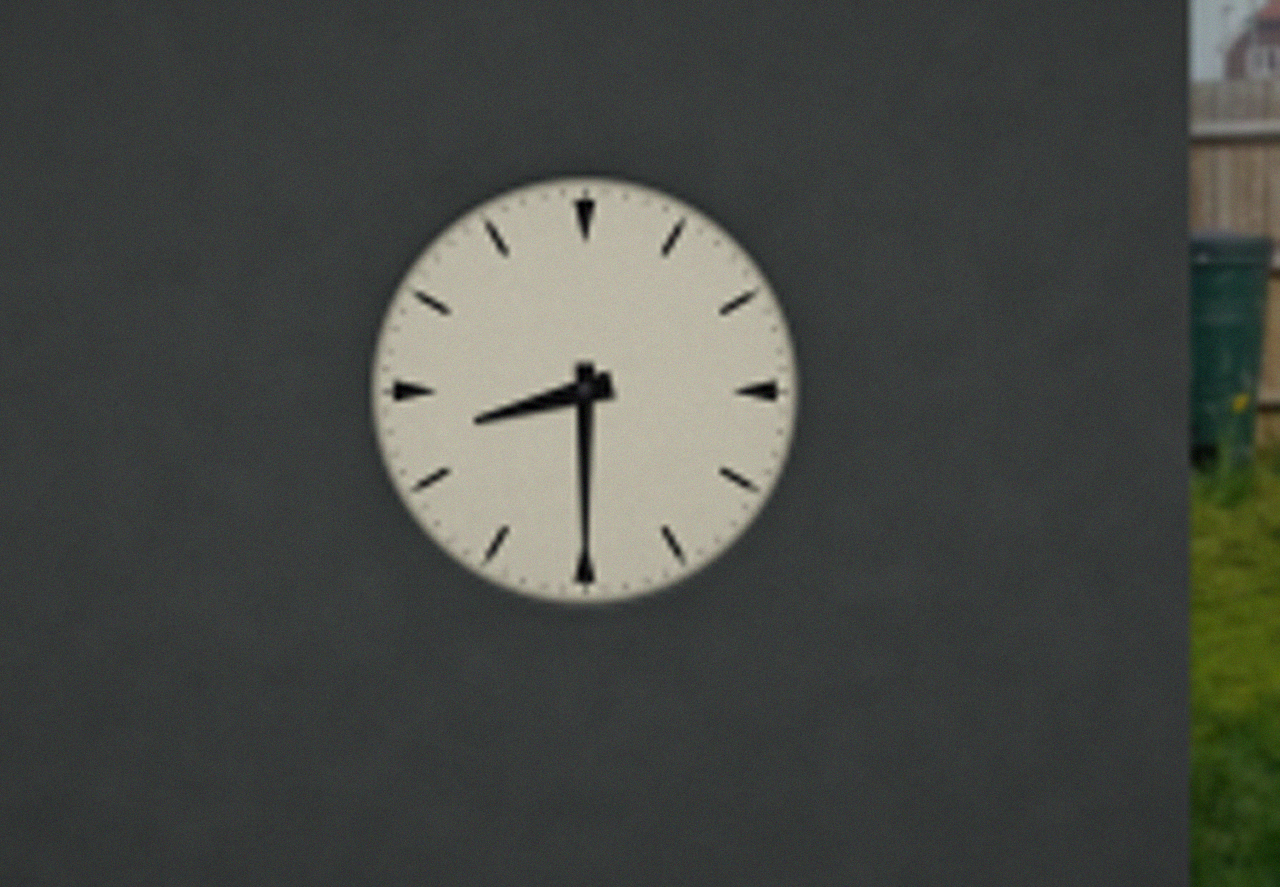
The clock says 8 h 30 min
